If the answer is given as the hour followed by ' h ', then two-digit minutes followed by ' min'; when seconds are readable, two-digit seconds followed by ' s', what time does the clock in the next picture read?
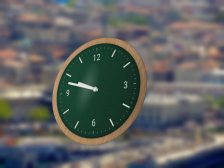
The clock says 9 h 48 min
